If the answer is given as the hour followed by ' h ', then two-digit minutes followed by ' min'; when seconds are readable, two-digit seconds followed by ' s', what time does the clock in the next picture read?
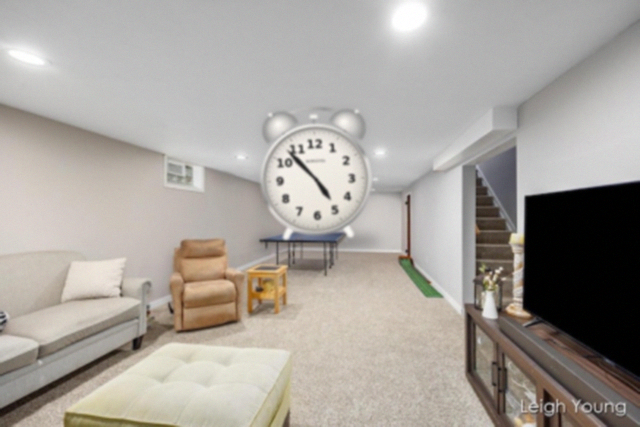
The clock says 4 h 53 min
